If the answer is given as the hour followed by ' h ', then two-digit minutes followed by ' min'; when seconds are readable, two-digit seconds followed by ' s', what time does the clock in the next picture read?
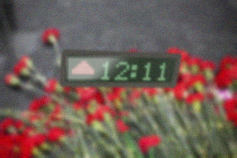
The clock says 12 h 11 min
